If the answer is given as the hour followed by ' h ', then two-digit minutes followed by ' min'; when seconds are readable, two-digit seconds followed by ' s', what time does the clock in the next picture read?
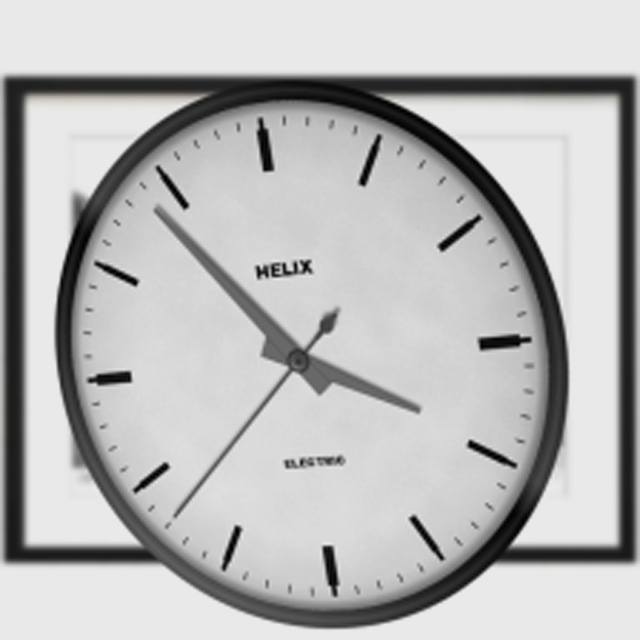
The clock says 3 h 53 min 38 s
